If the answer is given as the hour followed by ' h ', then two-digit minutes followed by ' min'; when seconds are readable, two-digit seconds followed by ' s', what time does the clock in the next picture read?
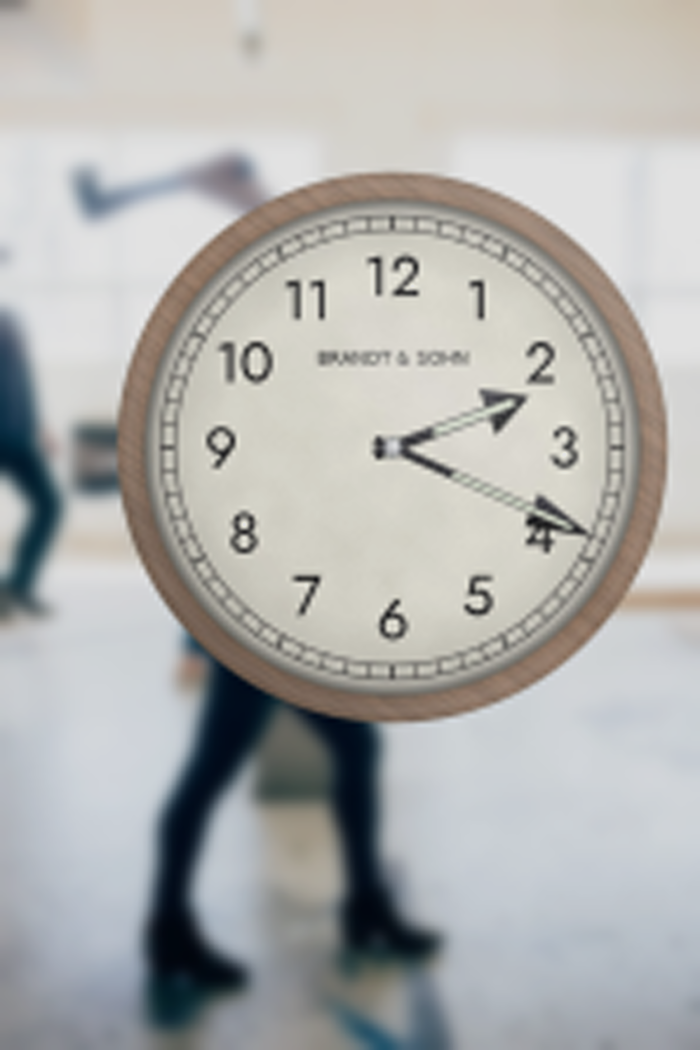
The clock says 2 h 19 min
